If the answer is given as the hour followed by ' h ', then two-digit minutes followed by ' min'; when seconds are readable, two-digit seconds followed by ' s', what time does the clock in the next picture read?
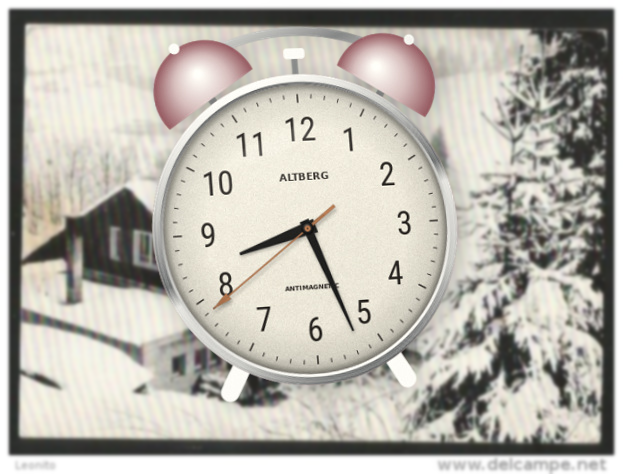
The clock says 8 h 26 min 39 s
